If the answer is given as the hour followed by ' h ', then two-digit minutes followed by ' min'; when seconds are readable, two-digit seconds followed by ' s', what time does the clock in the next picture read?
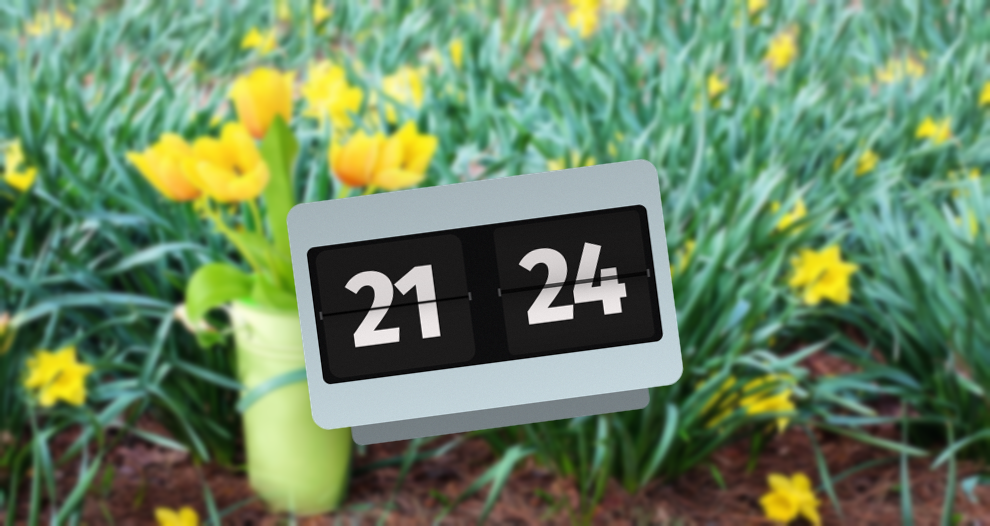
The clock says 21 h 24 min
